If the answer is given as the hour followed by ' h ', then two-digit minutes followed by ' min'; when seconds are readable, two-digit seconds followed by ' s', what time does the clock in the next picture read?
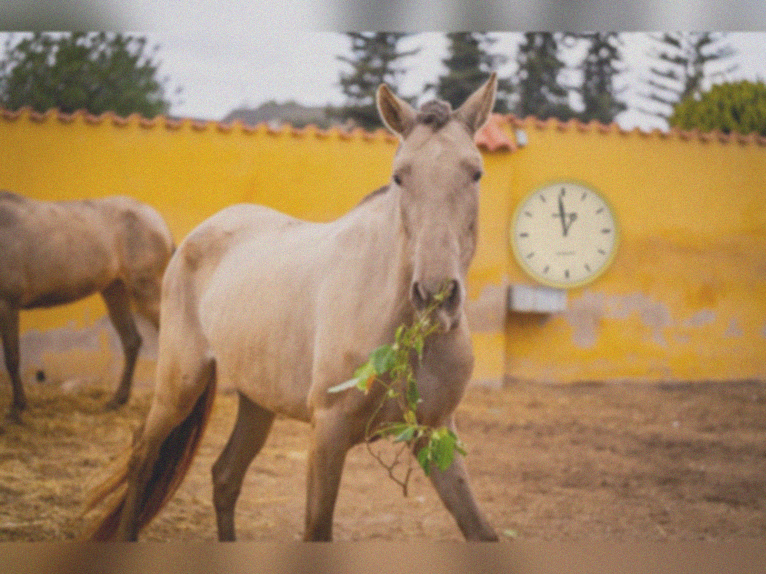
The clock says 12 h 59 min
